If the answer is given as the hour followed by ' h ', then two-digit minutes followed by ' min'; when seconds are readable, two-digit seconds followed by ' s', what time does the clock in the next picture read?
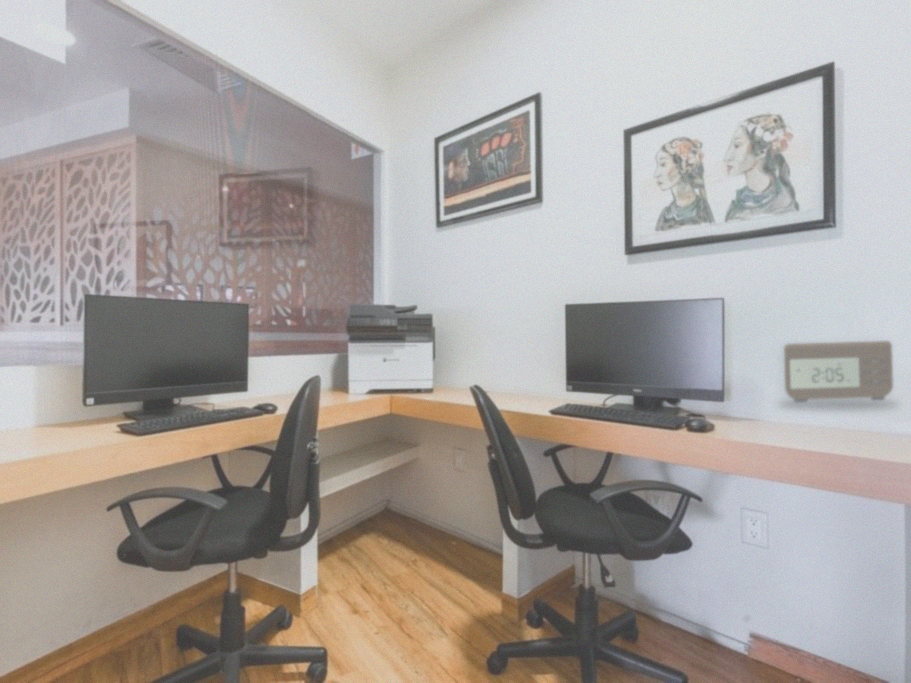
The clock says 2 h 05 min
